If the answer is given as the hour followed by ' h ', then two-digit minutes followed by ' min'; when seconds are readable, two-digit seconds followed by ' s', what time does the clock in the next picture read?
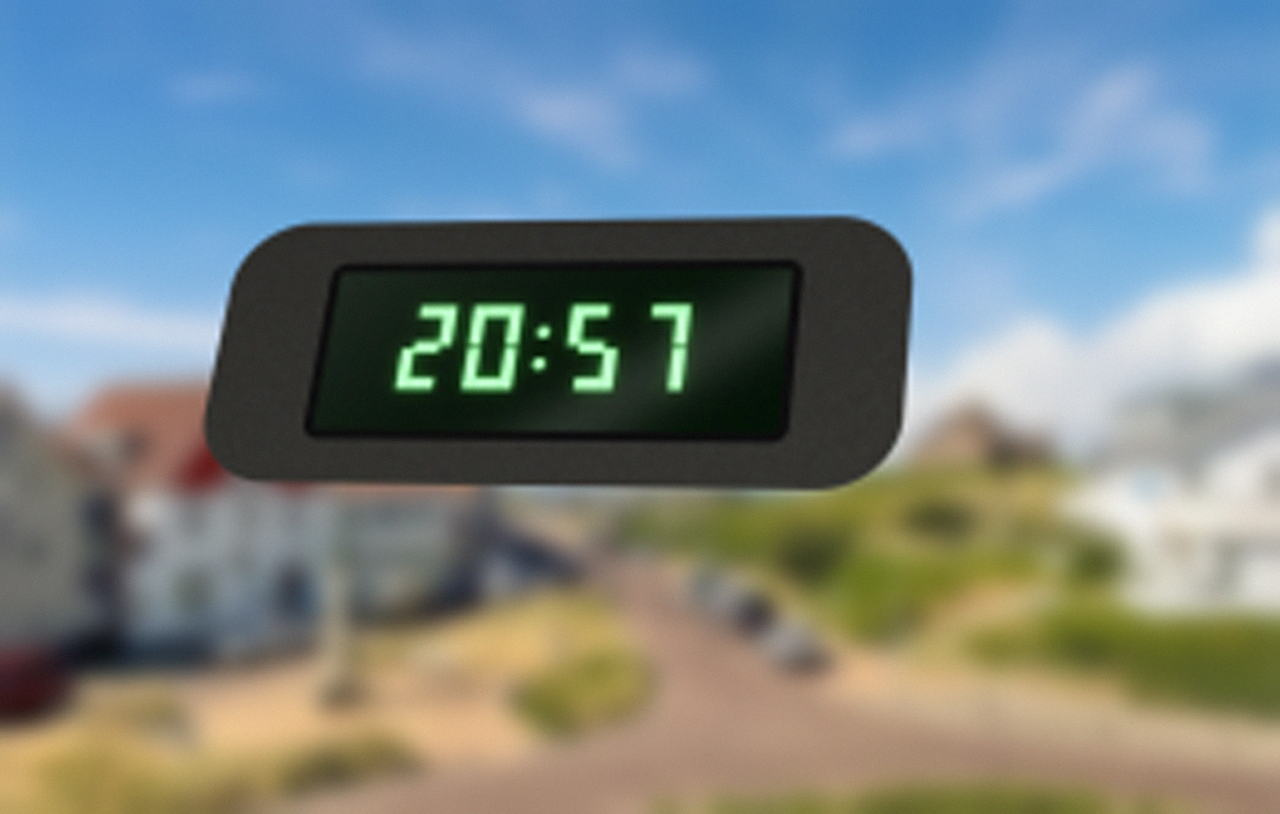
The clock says 20 h 57 min
